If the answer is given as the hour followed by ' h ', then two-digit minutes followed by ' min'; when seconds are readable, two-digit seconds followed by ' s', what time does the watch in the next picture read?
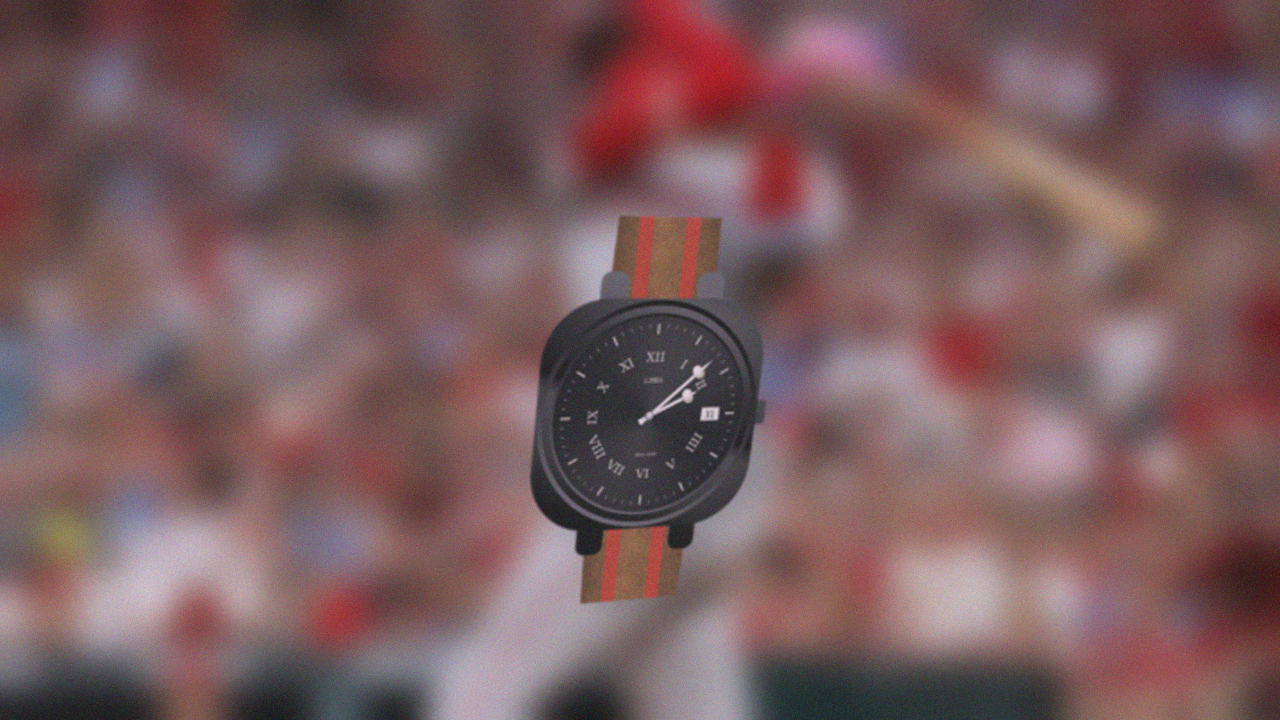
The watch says 2 h 08 min
